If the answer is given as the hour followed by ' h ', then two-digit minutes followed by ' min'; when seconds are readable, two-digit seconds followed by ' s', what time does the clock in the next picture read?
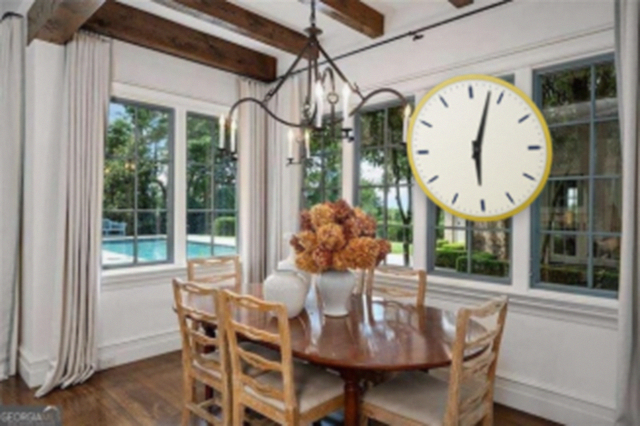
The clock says 6 h 03 min
